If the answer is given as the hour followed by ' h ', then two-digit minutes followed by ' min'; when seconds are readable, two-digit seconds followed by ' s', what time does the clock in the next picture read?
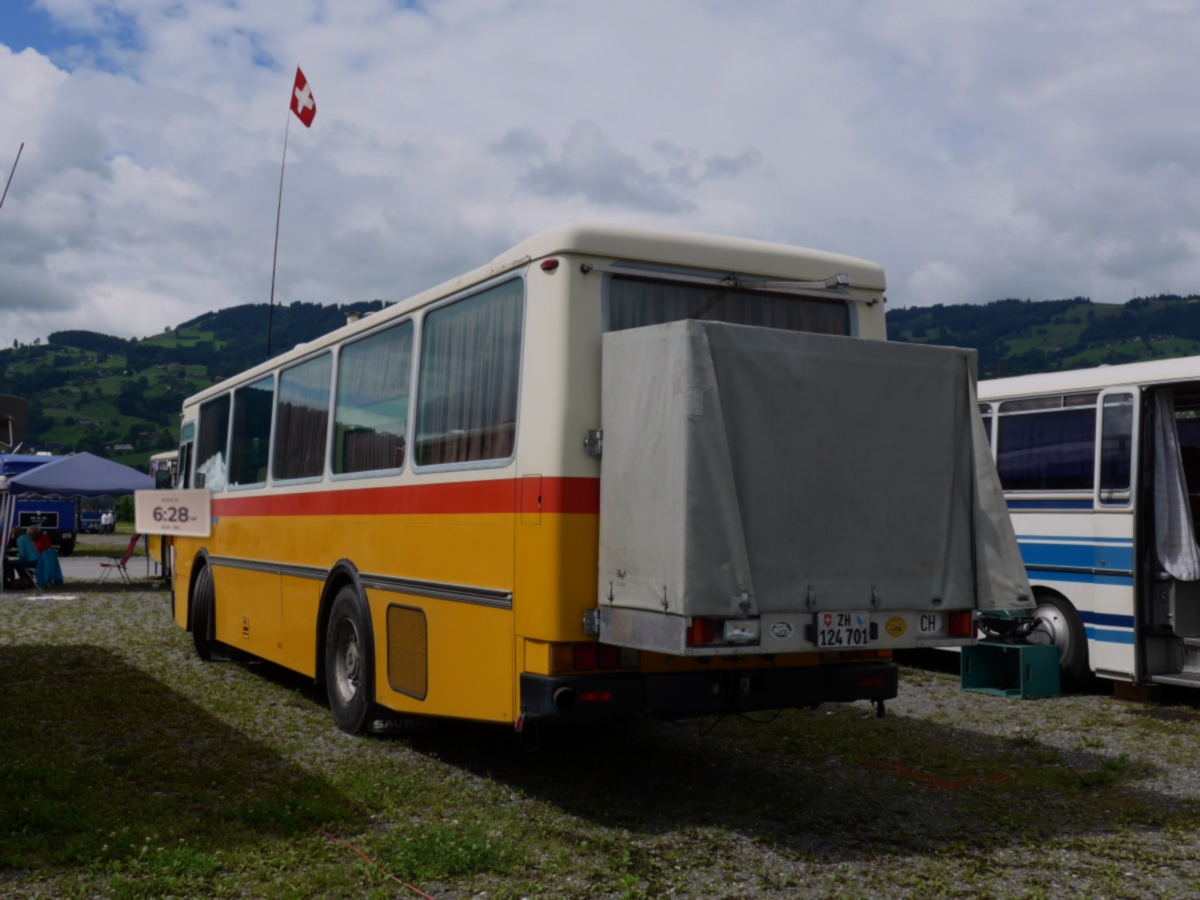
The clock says 6 h 28 min
